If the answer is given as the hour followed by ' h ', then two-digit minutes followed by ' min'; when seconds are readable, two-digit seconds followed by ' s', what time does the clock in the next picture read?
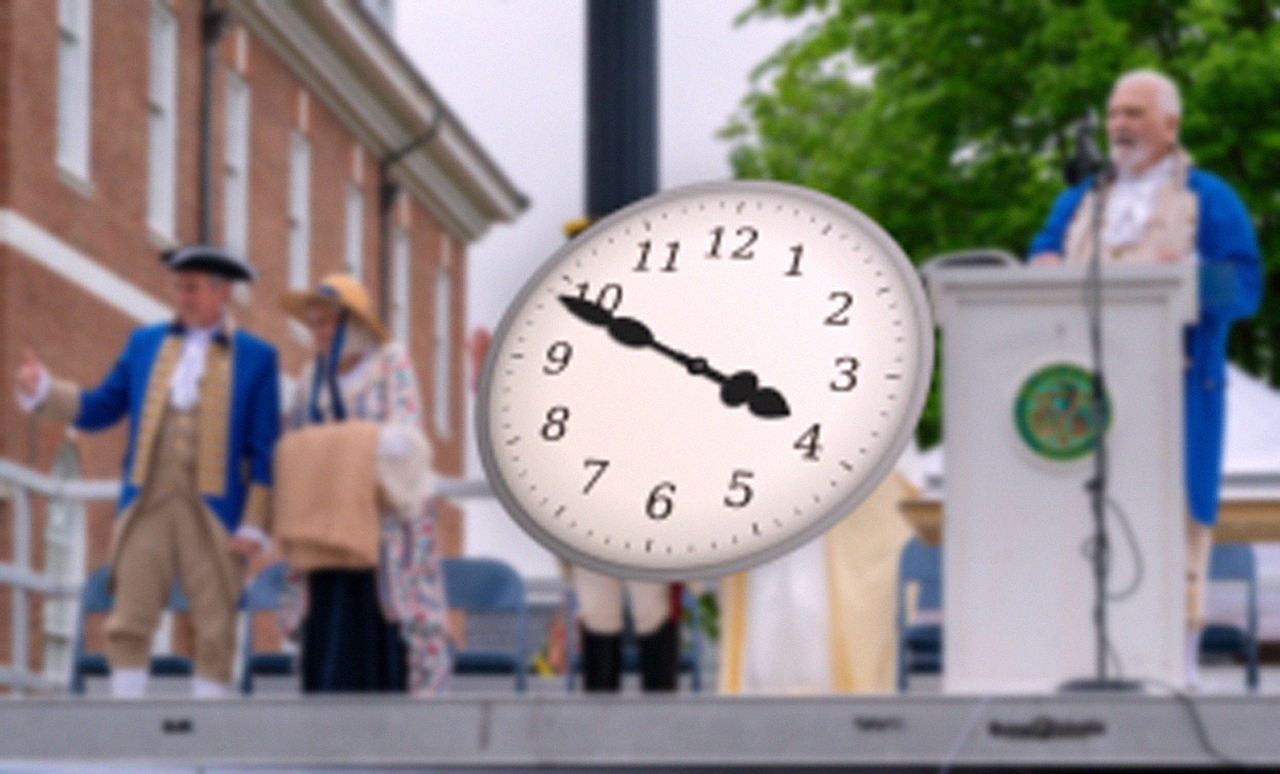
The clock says 3 h 49 min
